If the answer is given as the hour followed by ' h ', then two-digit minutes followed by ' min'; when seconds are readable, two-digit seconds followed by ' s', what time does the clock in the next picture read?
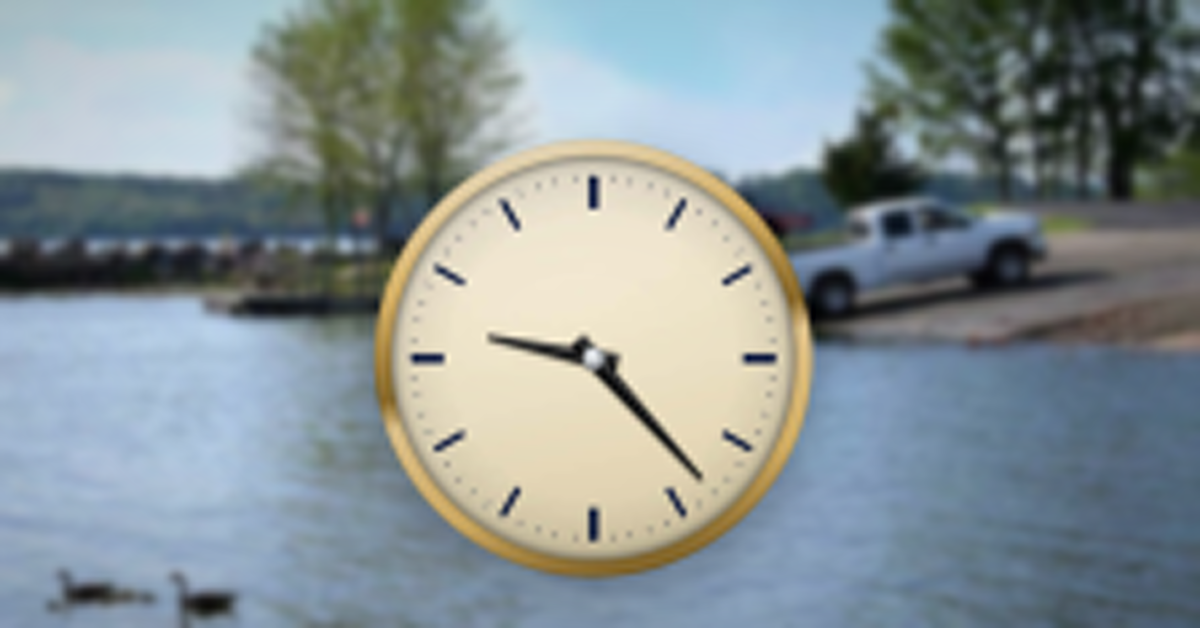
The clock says 9 h 23 min
